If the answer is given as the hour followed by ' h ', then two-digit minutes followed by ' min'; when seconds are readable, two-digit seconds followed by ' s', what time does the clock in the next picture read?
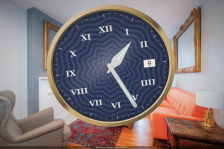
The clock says 1 h 26 min
